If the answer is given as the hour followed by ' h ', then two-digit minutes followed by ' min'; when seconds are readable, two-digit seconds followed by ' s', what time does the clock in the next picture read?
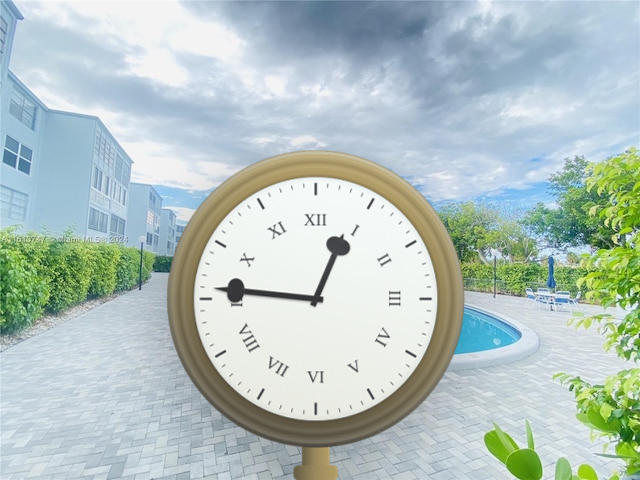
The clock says 12 h 46 min
